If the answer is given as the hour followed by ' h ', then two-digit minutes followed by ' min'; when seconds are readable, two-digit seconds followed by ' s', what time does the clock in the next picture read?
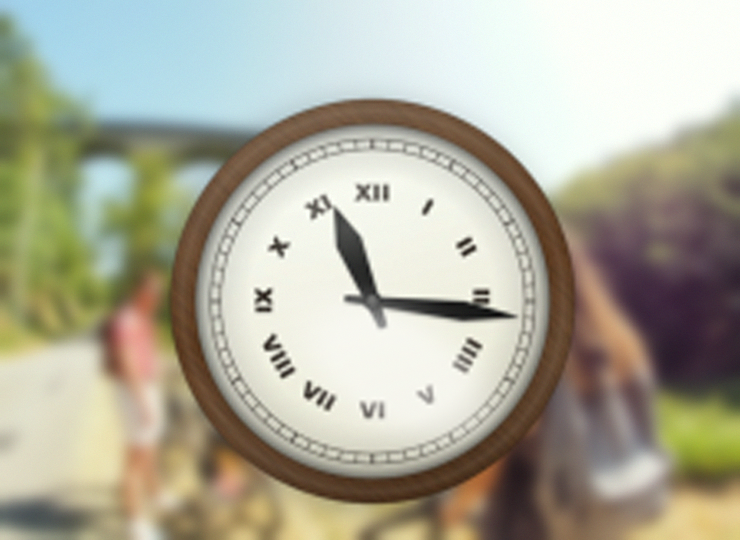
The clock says 11 h 16 min
